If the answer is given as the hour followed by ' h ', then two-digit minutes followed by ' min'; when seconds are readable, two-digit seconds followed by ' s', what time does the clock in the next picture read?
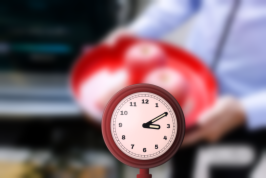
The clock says 3 h 10 min
